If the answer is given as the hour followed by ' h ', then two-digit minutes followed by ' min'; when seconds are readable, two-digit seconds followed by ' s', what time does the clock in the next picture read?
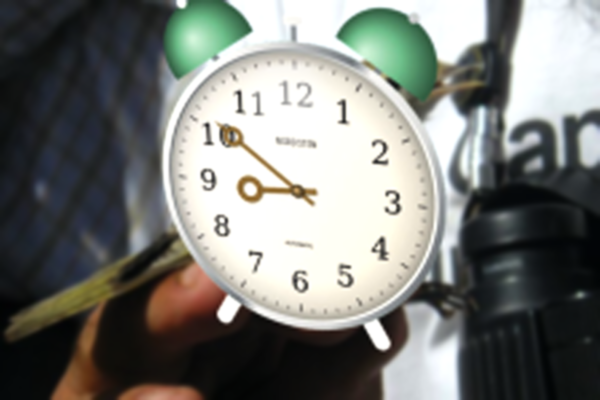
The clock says 8 h 51 min
